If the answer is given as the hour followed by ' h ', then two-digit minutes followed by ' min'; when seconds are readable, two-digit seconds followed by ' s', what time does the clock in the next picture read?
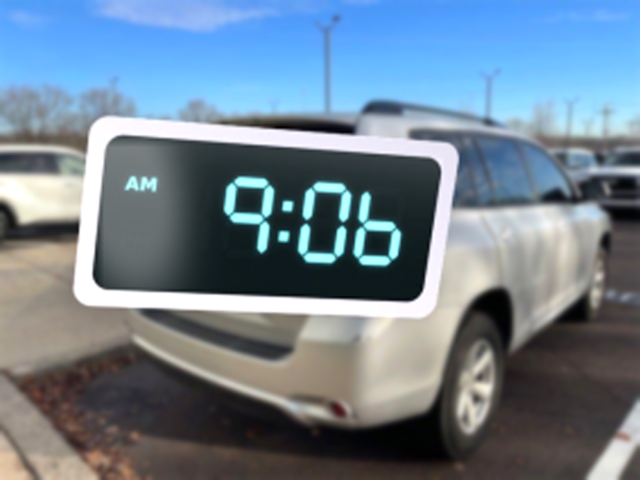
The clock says 9 h 06 min
